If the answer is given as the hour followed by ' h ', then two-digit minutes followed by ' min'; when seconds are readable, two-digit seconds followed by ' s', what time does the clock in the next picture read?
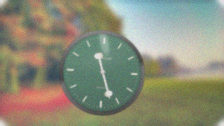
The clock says 11 h 27 min
